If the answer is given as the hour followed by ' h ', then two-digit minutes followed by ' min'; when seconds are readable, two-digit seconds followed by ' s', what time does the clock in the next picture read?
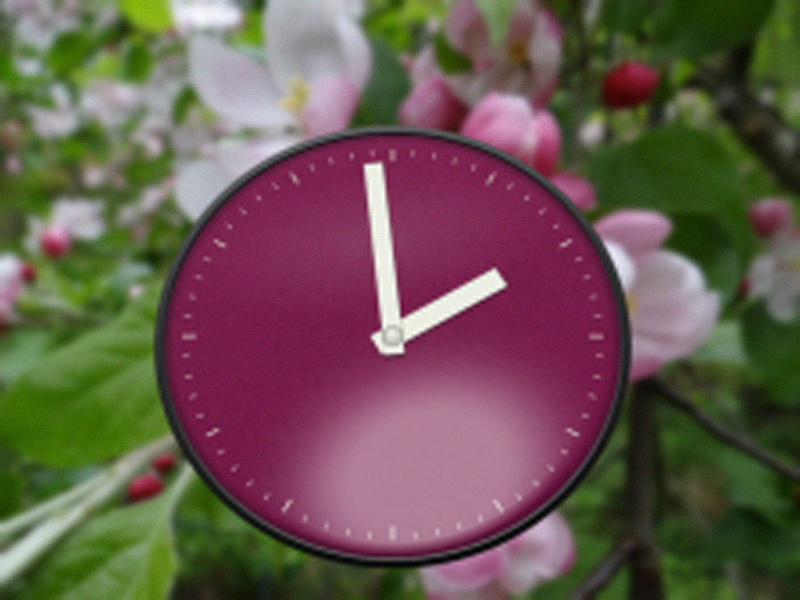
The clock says 1 h 59 min
